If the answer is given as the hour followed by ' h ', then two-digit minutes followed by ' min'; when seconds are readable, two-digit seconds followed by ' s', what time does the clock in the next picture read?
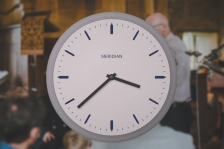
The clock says 3 h 38 min
